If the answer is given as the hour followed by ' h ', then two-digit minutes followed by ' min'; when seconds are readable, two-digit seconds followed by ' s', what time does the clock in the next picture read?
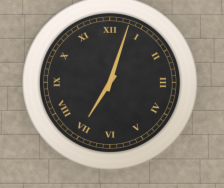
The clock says 7 h 03 min
